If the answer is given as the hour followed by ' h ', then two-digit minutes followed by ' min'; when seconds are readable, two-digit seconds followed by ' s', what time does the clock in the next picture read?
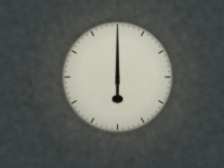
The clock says 6 h 00 min
